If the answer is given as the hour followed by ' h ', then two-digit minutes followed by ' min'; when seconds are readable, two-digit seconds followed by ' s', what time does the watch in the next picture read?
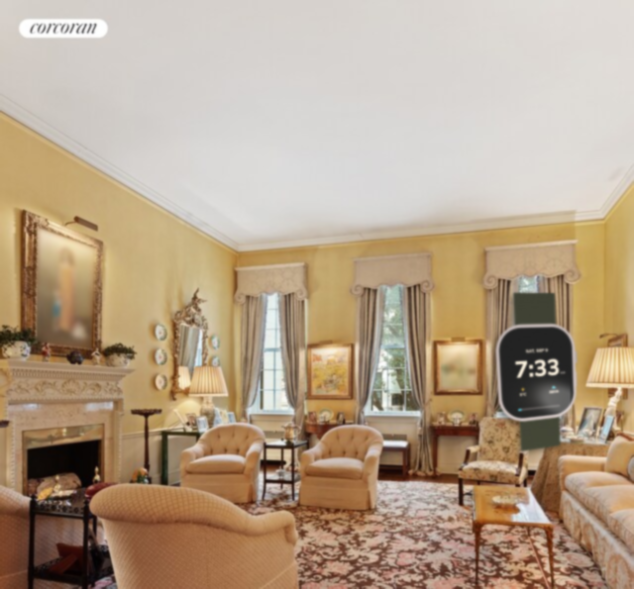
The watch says 7 h 33 min
